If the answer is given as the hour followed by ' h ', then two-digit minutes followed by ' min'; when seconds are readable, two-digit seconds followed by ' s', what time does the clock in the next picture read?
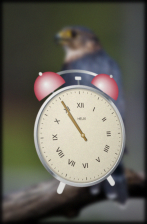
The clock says 10 h 55 min
